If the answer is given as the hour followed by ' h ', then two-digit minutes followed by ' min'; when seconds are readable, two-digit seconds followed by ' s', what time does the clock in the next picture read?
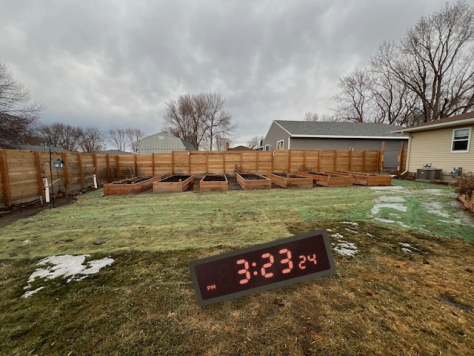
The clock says 3 h 23 min 24 s
